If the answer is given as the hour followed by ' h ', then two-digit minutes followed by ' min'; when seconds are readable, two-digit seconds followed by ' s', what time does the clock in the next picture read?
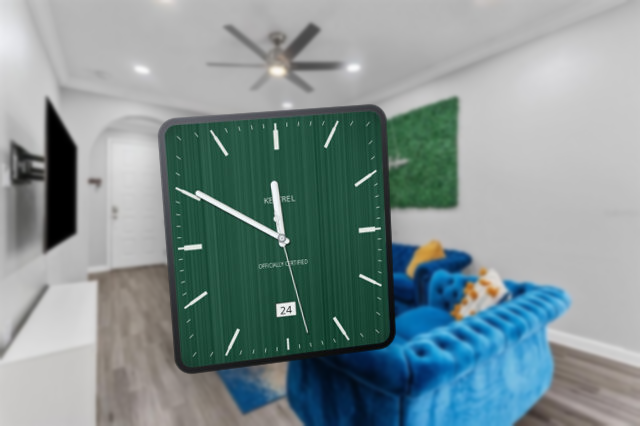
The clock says 11 h 50 min 28 s
